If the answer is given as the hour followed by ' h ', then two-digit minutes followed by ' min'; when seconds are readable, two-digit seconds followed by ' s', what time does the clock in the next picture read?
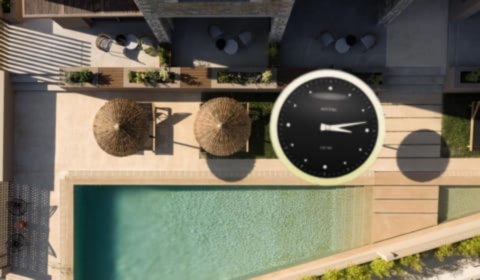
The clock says 3 h 13 min
